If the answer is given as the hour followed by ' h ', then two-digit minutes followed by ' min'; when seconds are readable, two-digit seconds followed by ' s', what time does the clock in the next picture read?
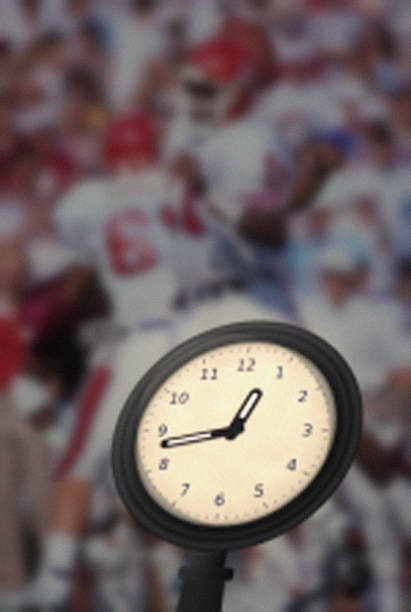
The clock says 12 h 43 min
